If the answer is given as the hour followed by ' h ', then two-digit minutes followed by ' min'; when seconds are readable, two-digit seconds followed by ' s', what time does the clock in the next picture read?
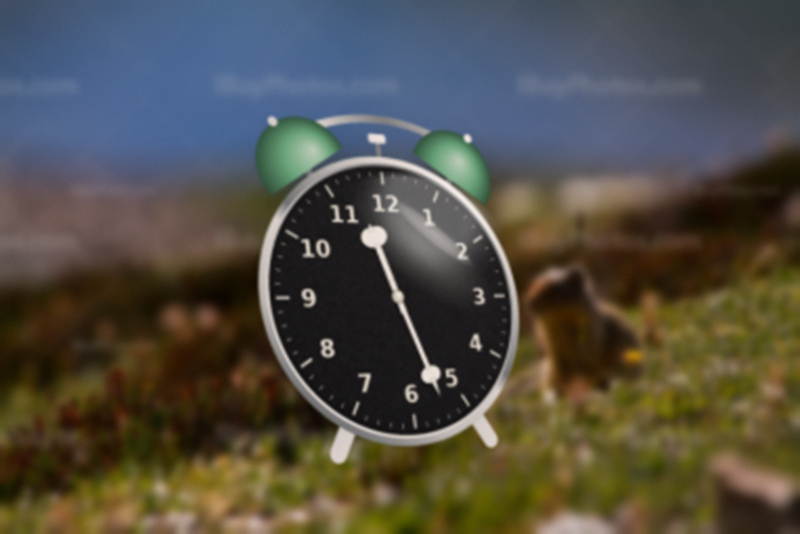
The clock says 11 h 27 min
